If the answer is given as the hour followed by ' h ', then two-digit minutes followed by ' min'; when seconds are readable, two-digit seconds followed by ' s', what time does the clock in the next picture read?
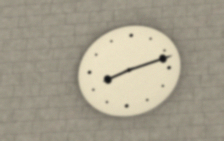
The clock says 8 h 12 min
